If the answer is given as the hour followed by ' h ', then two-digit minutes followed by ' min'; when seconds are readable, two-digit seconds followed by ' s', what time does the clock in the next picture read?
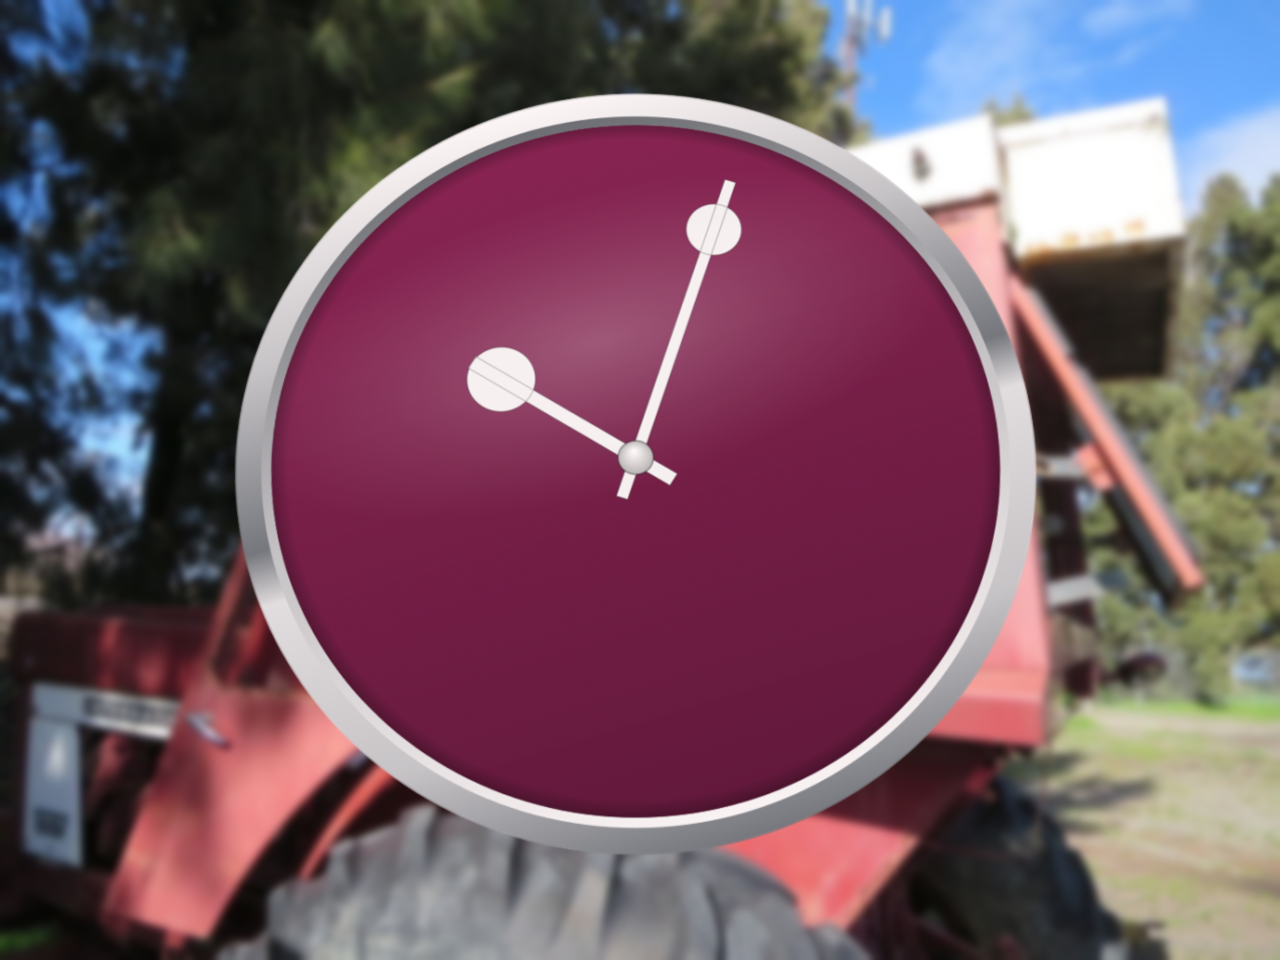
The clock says 10 h 03 min
